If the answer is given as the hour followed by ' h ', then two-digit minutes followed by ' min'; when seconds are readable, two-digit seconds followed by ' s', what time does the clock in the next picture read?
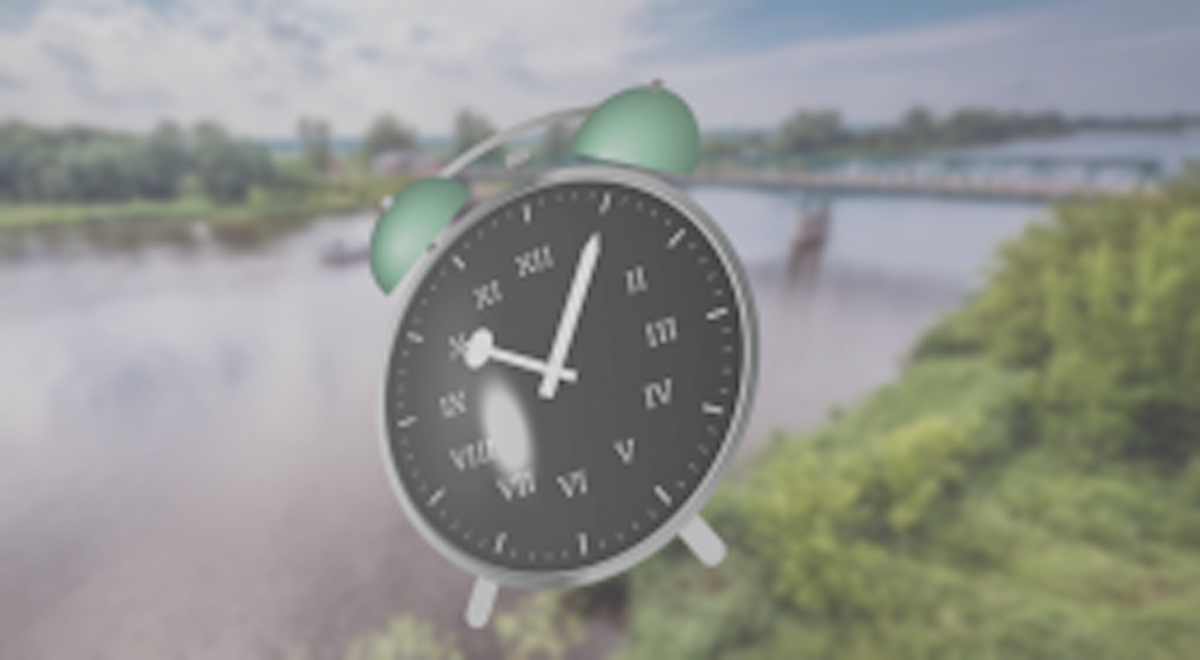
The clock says 10 h 05 min
